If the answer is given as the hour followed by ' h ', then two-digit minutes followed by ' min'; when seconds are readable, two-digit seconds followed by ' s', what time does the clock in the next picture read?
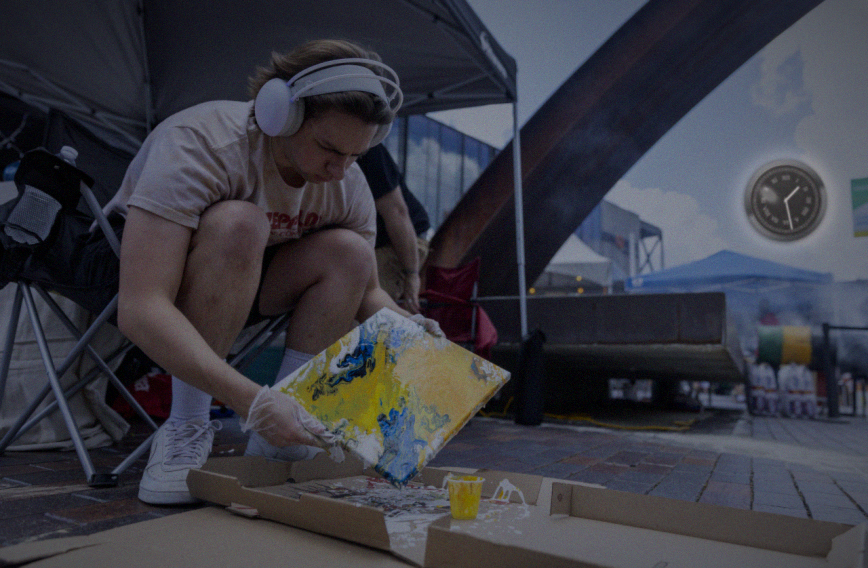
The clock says 1 h 28 min
